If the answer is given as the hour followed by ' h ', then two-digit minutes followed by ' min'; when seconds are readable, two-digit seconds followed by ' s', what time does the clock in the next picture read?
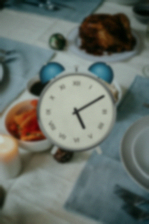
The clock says 5 h 10 min
